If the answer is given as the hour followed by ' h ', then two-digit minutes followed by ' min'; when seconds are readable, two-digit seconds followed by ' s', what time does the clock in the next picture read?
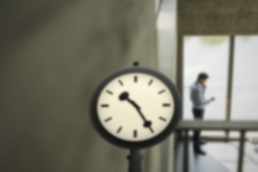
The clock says 10 h 25 min
